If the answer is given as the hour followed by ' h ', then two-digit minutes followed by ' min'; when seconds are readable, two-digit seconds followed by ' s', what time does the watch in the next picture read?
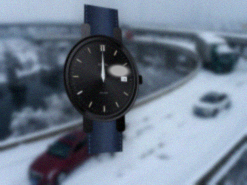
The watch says 12 h 00 min
